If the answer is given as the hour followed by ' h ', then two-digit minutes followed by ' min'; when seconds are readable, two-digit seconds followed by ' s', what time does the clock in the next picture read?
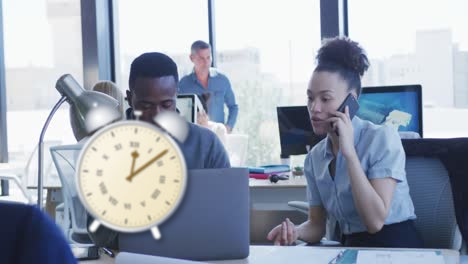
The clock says 12 h 08 min
